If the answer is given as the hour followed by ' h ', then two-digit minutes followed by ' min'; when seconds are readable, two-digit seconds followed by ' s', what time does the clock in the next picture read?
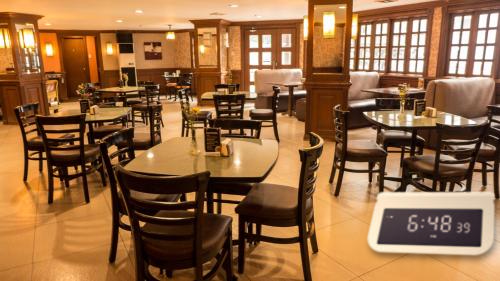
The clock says 6 h 48 min 39 s
